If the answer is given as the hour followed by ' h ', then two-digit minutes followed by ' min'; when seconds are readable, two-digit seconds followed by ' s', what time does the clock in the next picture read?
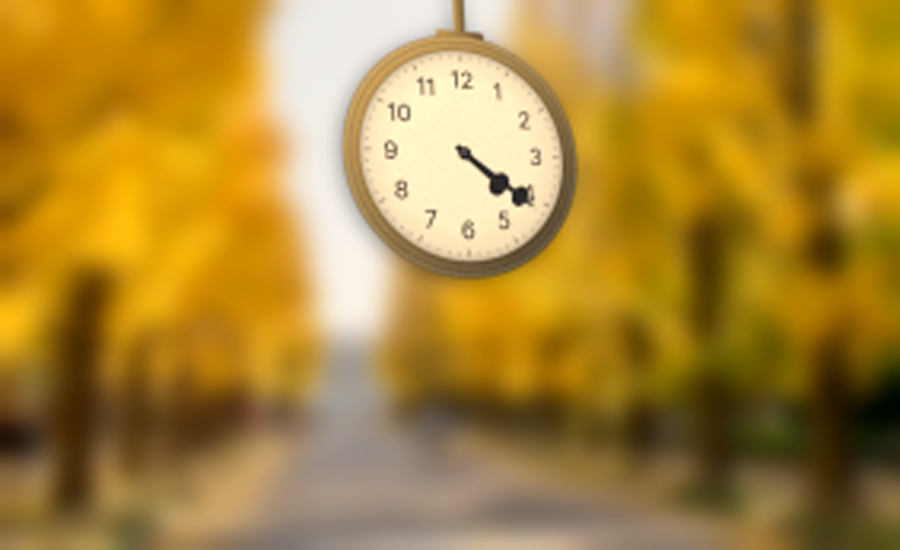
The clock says 4 h 21 min
